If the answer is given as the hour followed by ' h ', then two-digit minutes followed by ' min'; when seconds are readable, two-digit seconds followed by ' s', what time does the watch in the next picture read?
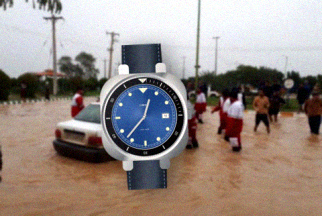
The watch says 12 h 37 min
